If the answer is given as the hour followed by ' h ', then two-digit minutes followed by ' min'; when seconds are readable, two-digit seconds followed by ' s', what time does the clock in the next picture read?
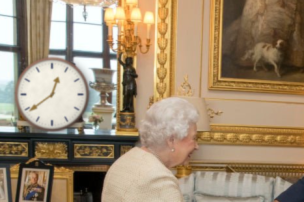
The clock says 12 h 39 min
